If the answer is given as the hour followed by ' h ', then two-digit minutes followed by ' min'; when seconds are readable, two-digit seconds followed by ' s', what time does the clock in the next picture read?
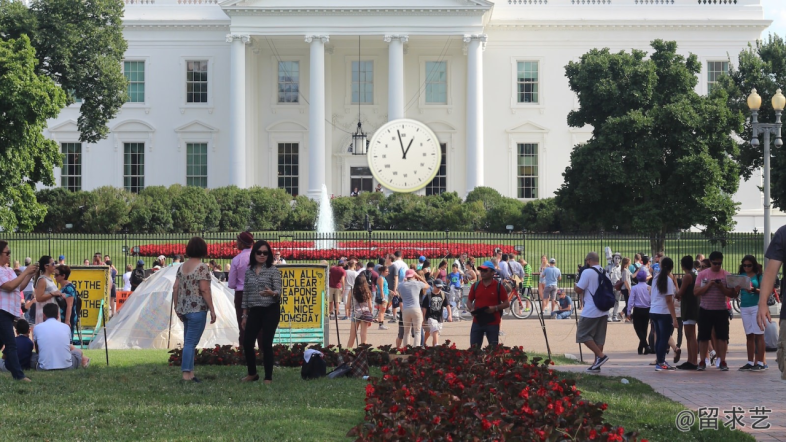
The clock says 12 h 58 min
